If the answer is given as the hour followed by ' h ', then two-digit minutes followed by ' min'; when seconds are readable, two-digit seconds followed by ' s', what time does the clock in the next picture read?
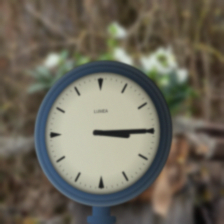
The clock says 3 h 15 min
